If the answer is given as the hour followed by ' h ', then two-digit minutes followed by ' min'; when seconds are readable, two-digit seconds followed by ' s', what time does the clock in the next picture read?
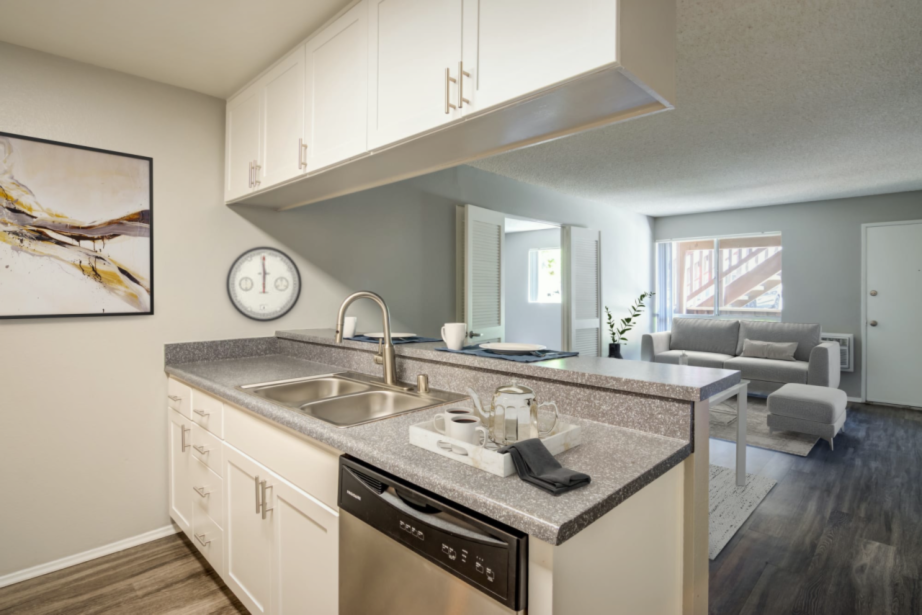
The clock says 11 h 59 min
